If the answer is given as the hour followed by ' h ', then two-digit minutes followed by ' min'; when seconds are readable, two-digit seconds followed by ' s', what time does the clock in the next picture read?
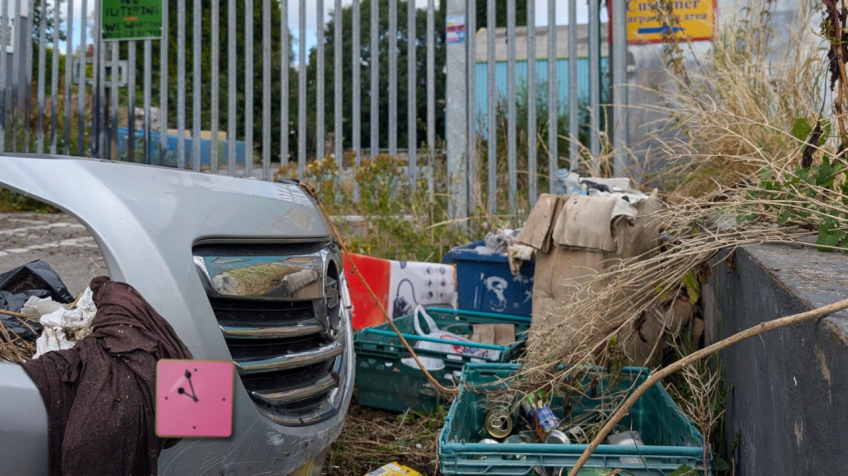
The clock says 9 h 57 min
